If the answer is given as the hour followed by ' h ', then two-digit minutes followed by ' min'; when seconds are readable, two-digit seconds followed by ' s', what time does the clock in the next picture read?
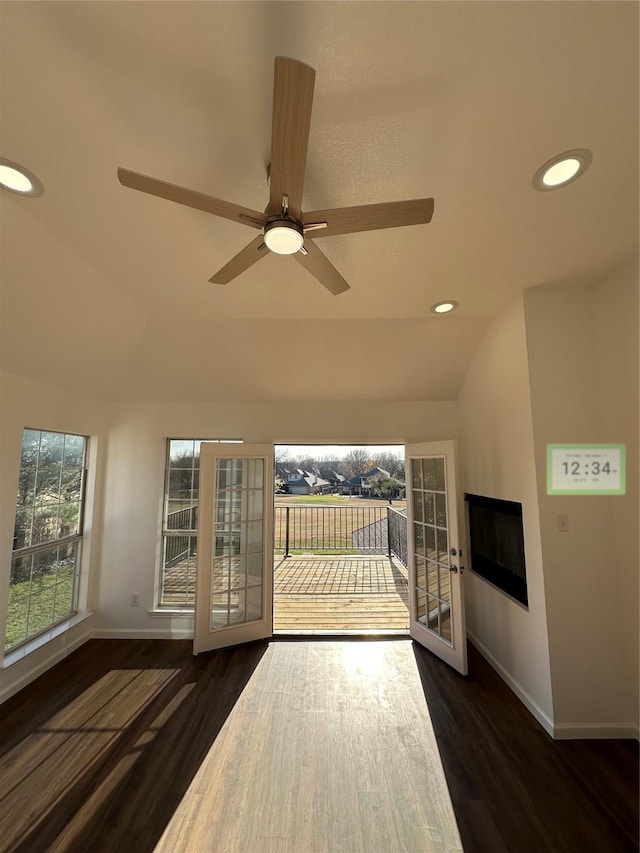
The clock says 12 h 34 min
